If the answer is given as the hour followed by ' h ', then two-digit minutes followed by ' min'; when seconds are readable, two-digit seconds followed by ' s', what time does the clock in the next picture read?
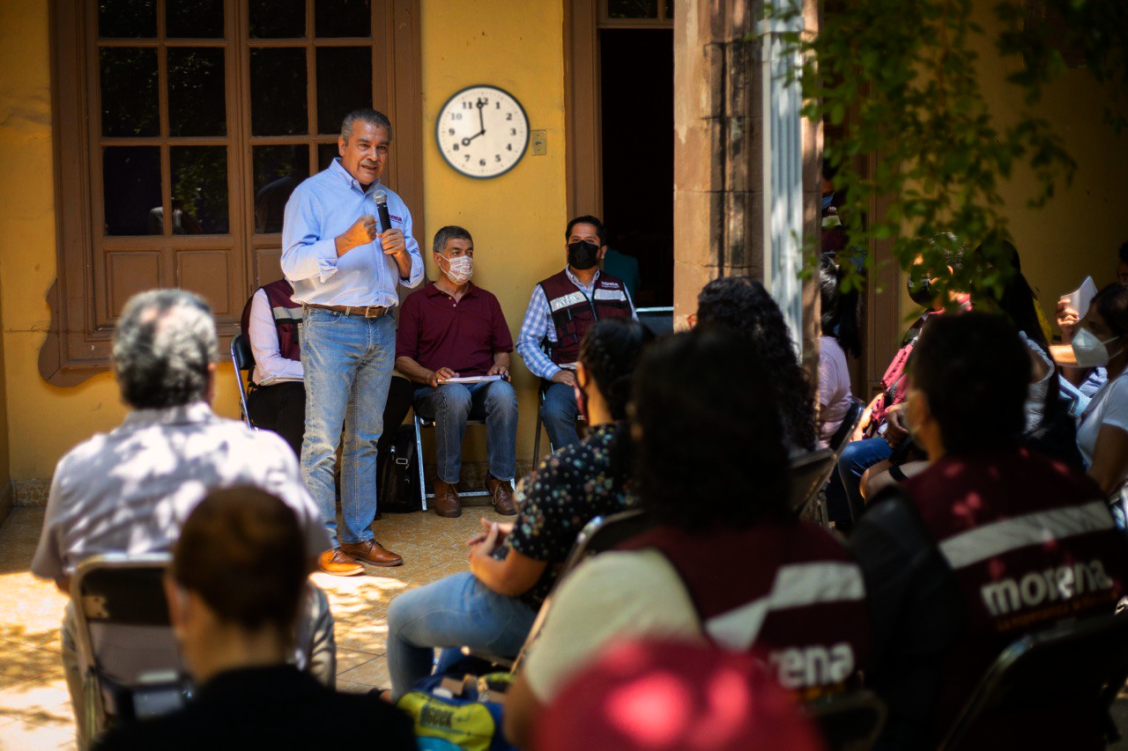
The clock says 7 h 59 min
